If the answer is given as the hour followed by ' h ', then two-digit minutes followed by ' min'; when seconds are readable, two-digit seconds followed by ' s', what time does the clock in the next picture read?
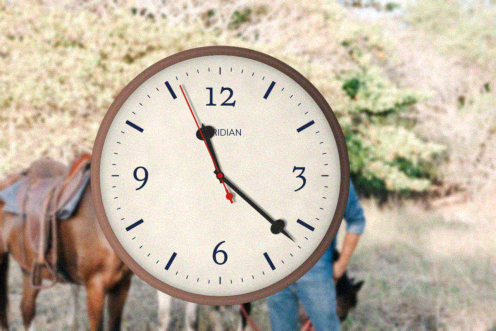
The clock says 11 h 21 min 56 s
